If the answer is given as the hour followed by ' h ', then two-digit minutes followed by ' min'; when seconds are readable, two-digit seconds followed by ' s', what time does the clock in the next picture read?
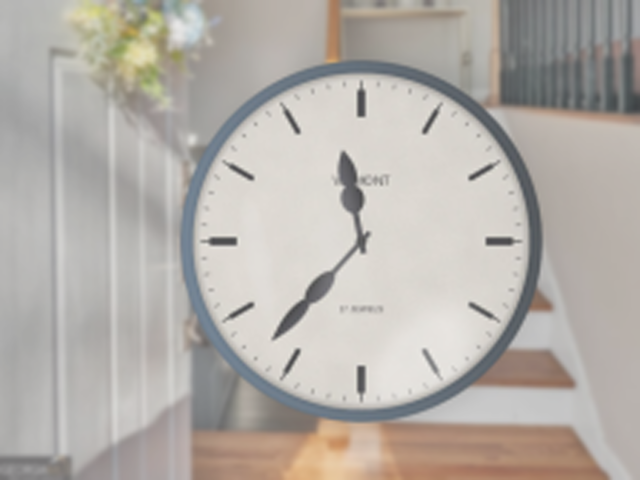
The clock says 11 h 37 min
